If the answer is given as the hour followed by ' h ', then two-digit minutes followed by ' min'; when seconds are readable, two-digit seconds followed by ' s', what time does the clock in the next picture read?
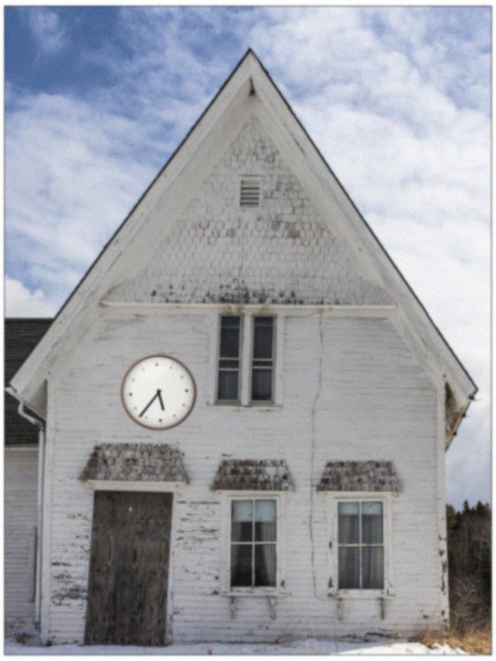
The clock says 5 h 37 min
